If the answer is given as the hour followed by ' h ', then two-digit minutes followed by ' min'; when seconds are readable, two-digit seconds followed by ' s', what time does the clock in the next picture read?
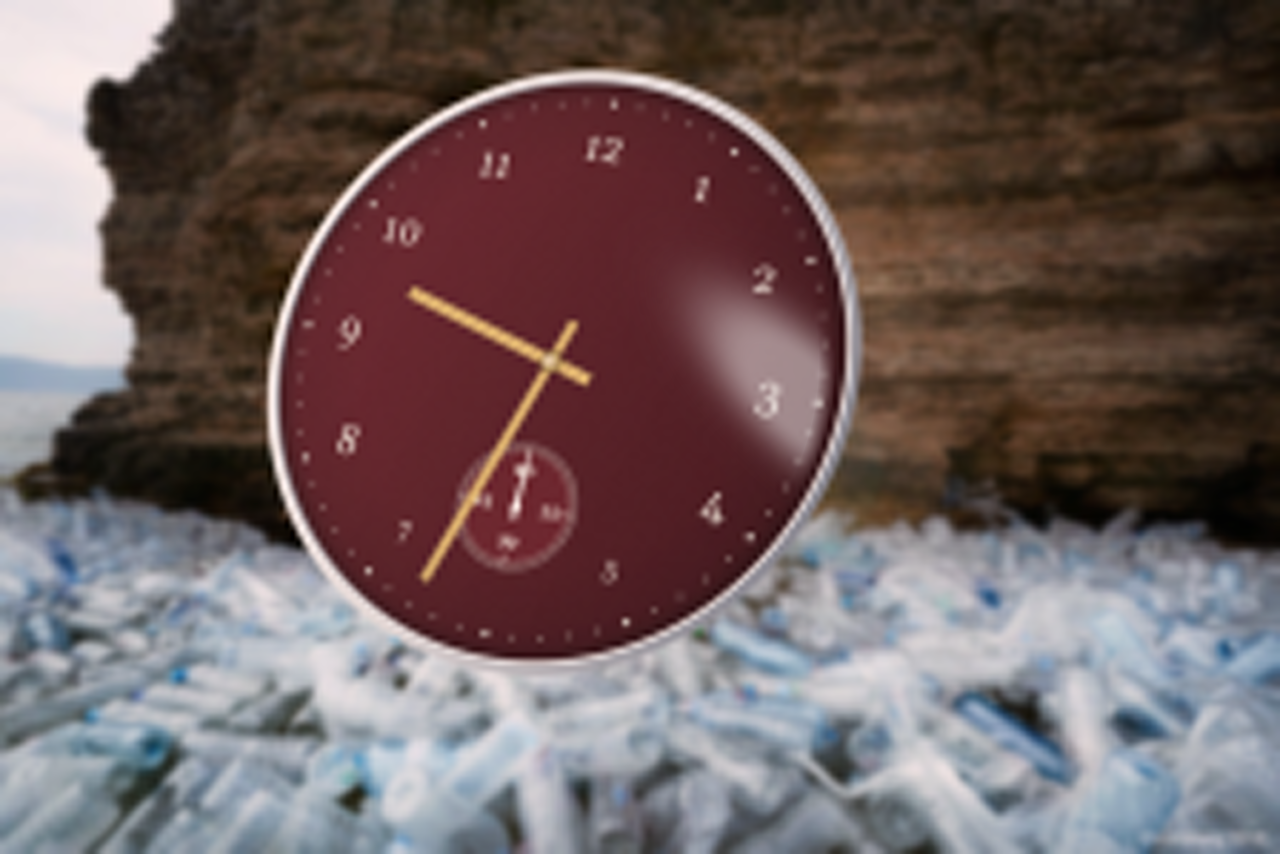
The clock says 9 h 33 min
